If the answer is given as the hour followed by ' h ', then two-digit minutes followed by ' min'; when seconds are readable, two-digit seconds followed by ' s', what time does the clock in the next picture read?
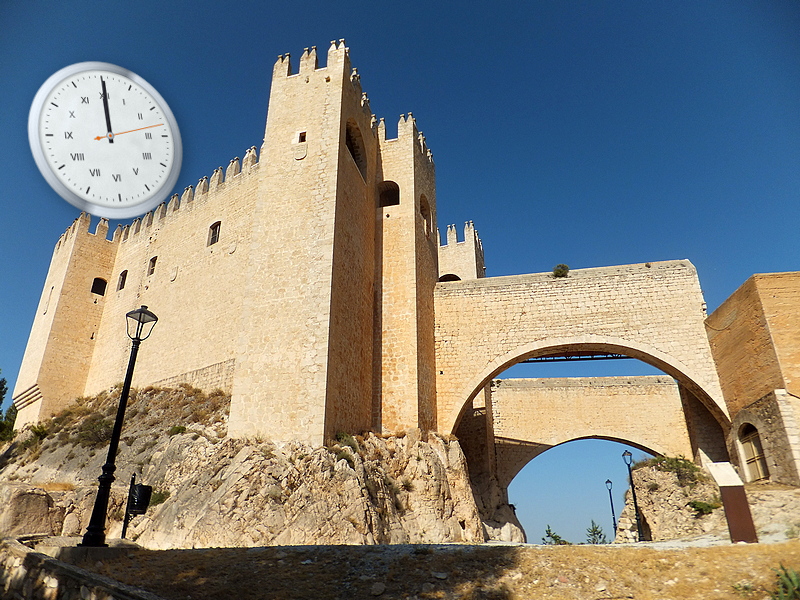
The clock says 12 h 00 min 13 s
